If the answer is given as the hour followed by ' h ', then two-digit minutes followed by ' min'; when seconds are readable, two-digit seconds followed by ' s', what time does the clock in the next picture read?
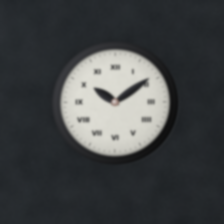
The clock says 10 h 09 min
